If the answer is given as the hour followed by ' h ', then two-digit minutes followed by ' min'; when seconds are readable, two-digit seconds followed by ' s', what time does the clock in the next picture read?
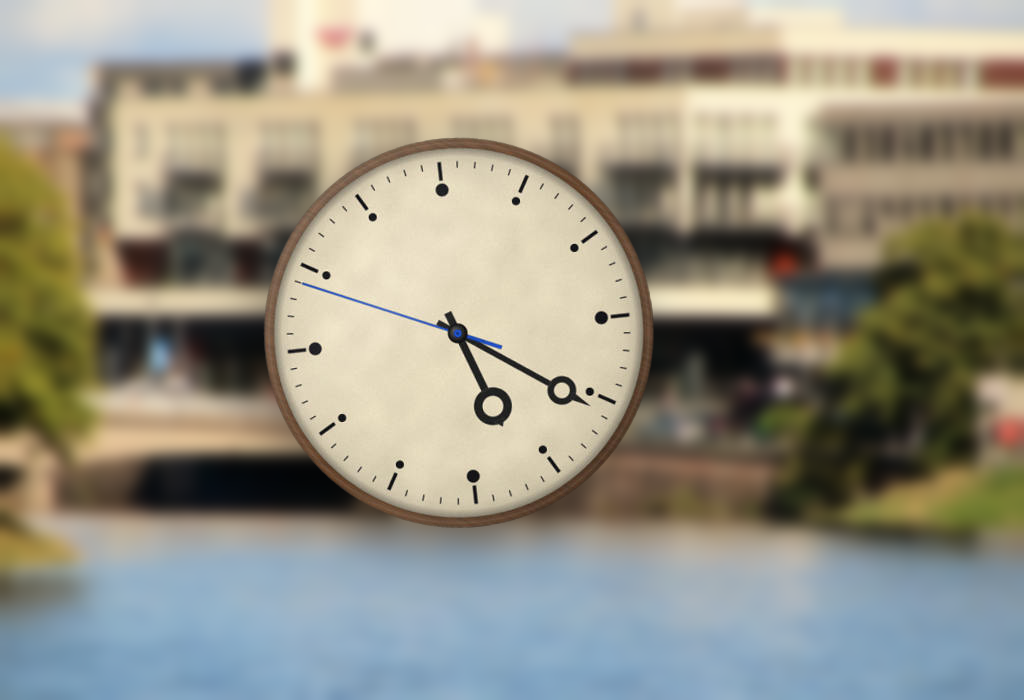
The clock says 5 h 20 min 49 s
